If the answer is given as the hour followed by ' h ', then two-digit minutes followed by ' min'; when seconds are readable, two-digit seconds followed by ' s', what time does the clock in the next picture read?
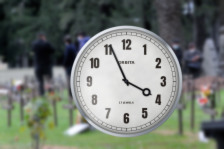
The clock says 3 h 56 min
